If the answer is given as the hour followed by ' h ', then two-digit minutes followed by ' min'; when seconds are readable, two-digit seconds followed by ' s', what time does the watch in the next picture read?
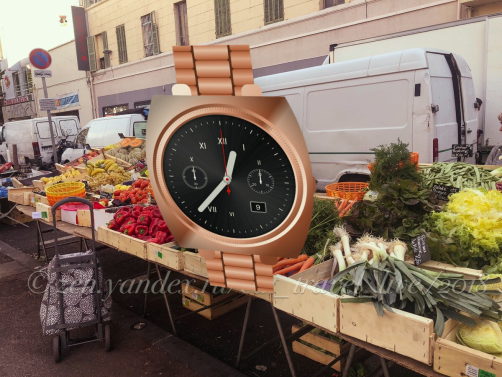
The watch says 12 h 37 min
